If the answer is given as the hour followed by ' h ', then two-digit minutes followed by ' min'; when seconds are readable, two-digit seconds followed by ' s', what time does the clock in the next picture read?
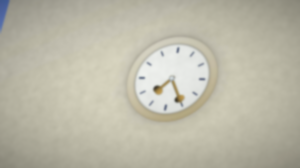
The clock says 7 h 25 min
